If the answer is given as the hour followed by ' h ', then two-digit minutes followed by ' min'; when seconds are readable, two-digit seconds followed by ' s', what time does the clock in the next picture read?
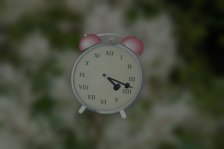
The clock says 4 h 18 min
